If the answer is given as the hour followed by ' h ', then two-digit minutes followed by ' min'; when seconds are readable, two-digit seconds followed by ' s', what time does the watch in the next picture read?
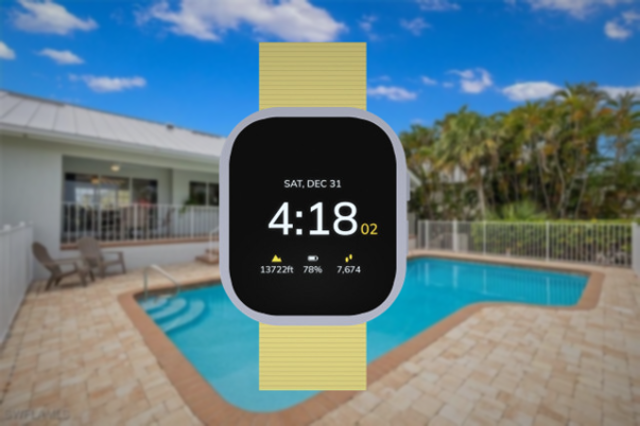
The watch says 4 h 18 min 02 s
